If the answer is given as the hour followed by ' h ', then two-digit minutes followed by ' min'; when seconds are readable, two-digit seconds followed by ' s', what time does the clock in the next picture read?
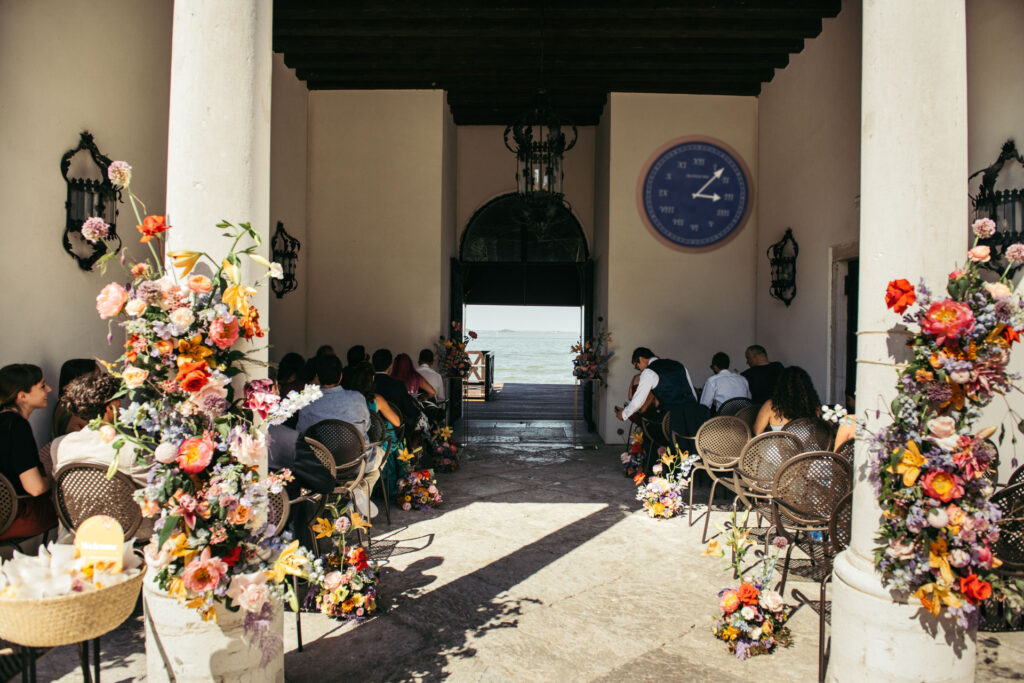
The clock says 3 h 07 min
